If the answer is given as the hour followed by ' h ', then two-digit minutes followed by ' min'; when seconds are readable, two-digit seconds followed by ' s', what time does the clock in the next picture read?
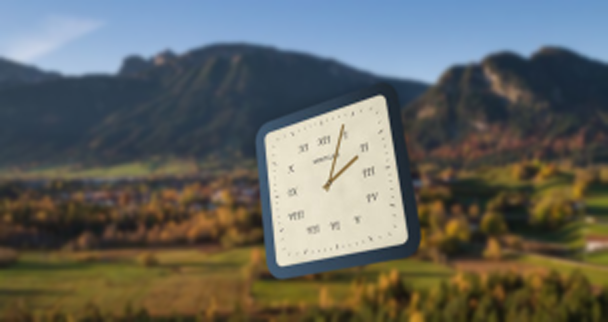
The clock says 2 h 04 min
